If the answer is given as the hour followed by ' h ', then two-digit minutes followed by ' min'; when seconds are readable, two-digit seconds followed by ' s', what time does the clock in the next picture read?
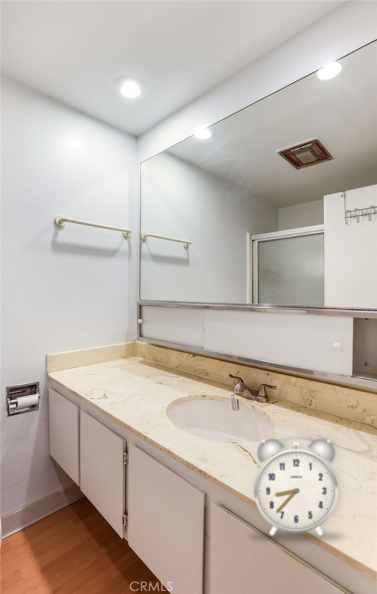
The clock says 8 h 37 min
